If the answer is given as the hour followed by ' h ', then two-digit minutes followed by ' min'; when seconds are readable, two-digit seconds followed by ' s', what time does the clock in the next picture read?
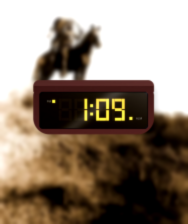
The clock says 1 h 09 min
